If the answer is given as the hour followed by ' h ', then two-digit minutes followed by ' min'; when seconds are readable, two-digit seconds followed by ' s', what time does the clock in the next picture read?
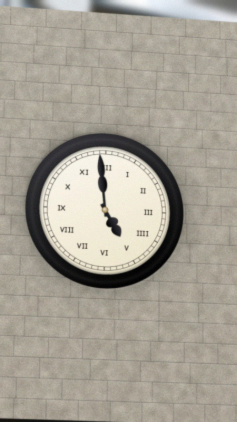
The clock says 4 h 59 min
